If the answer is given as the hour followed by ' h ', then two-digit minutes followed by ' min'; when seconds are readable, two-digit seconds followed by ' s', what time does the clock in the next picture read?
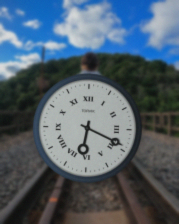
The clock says 6 h 19 min
